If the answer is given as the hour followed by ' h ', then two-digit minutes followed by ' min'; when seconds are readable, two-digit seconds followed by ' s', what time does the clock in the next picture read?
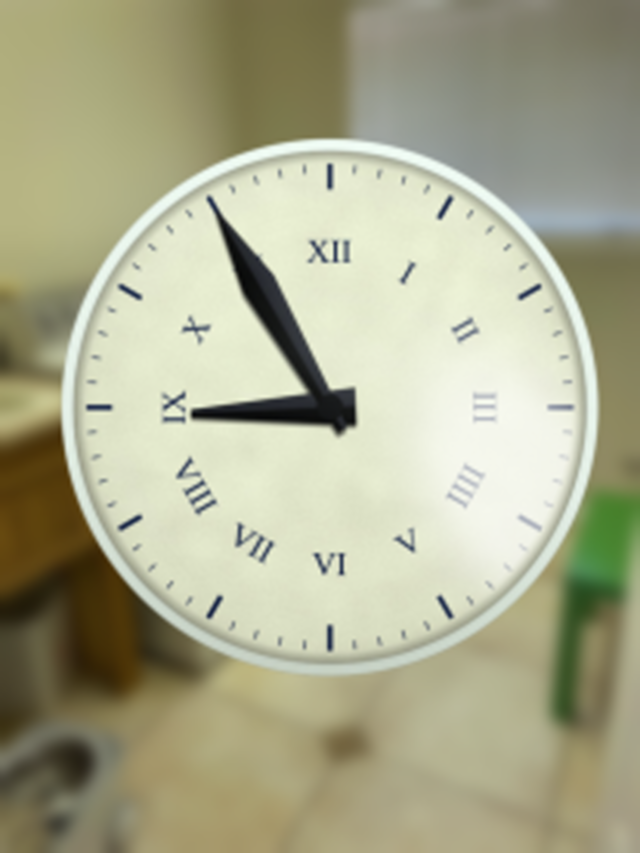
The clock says 8 h 55 min
